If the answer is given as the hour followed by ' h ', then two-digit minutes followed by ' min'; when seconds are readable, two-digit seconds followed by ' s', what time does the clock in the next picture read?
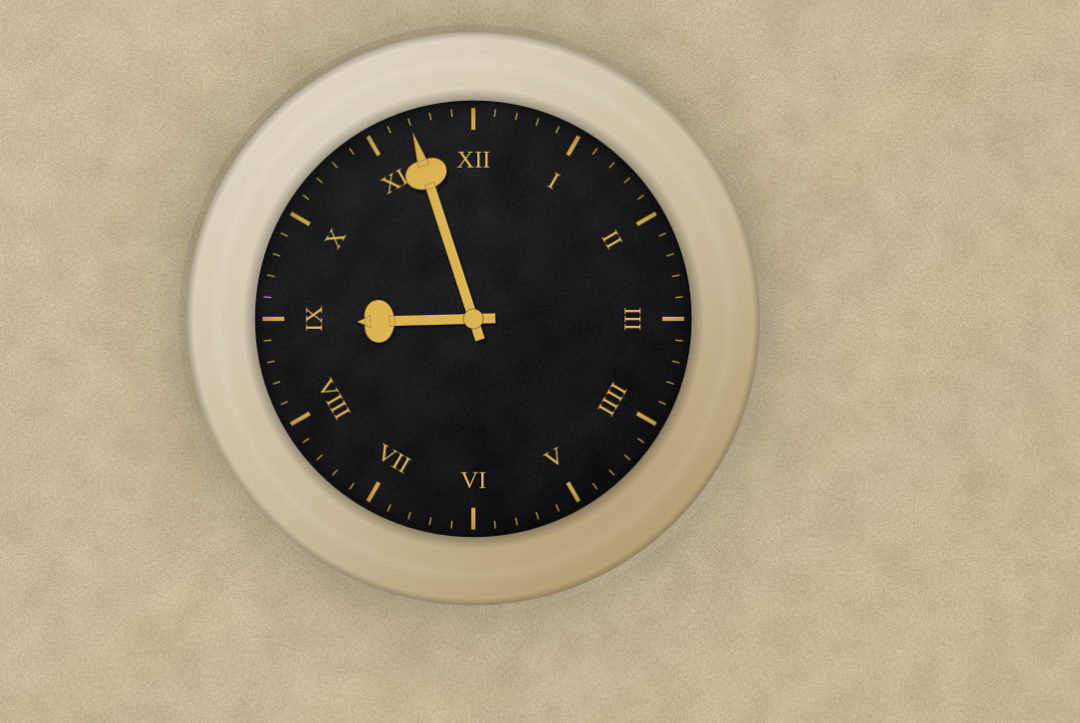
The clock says 8 h 57 min
